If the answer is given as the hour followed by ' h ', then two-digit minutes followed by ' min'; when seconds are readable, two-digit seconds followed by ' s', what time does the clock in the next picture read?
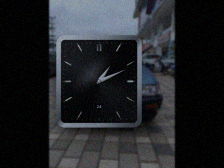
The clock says 1 h 11 min
